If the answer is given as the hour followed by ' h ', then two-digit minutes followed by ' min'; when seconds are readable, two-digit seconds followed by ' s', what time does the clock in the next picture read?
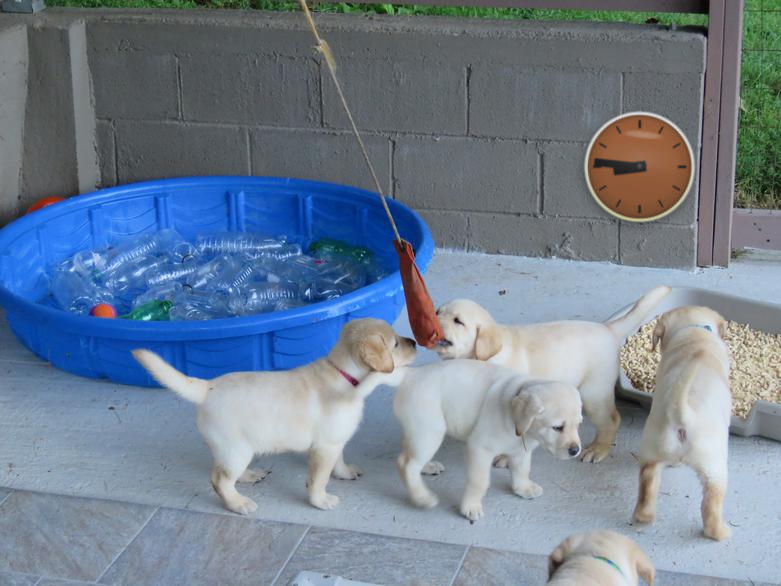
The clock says 8 h 46 min
